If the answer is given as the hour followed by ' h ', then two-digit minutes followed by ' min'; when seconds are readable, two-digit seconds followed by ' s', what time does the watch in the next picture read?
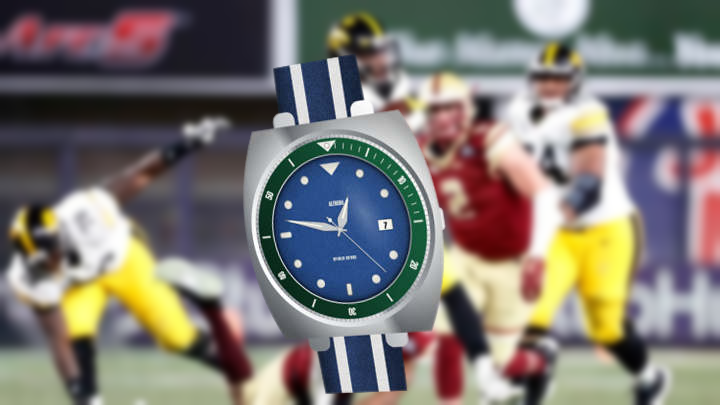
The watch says 12 h 47 min 23 s
